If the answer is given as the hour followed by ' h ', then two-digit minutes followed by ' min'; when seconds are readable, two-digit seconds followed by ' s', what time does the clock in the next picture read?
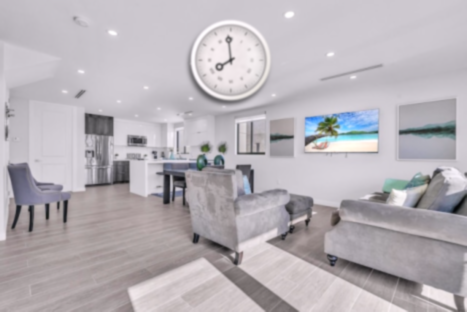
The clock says 7 h 59 min
